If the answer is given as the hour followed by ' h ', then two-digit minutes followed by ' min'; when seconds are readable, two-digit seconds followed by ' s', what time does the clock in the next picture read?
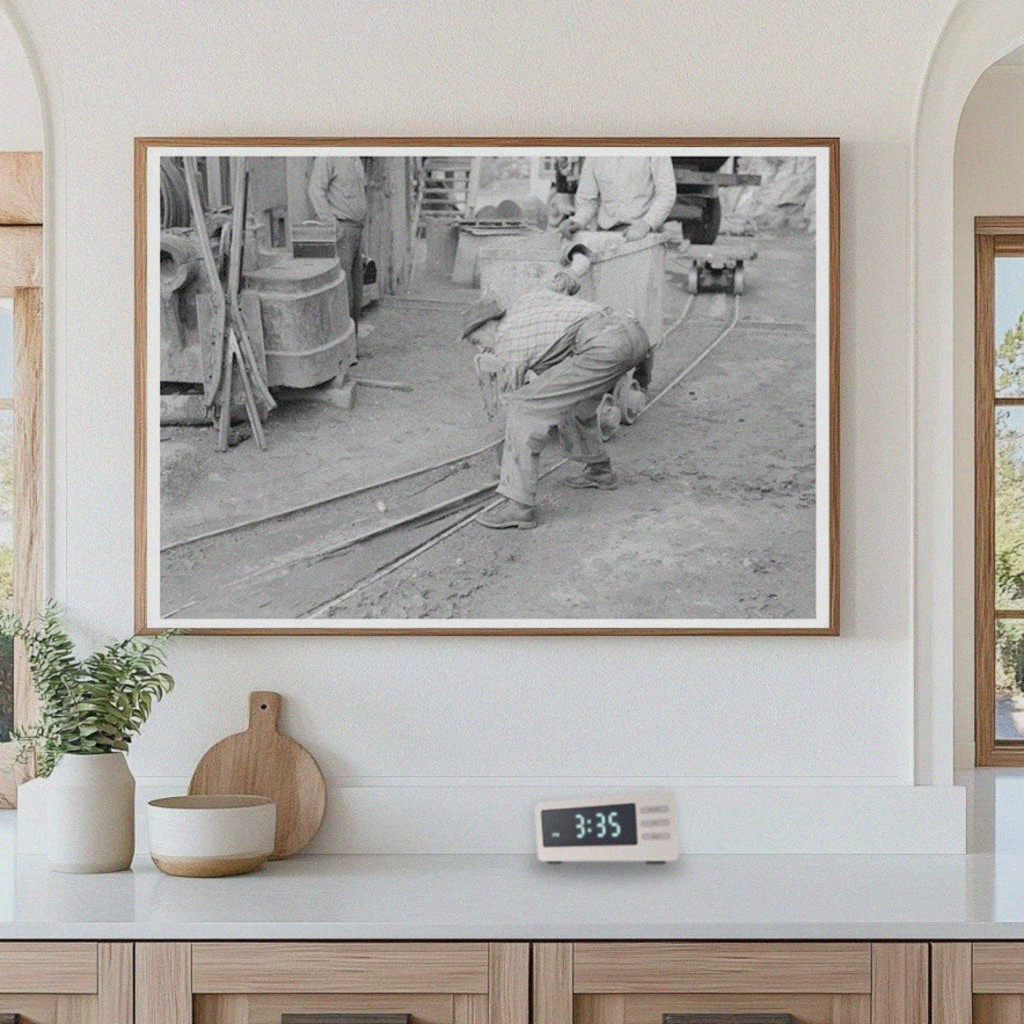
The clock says 3 h 35 min
